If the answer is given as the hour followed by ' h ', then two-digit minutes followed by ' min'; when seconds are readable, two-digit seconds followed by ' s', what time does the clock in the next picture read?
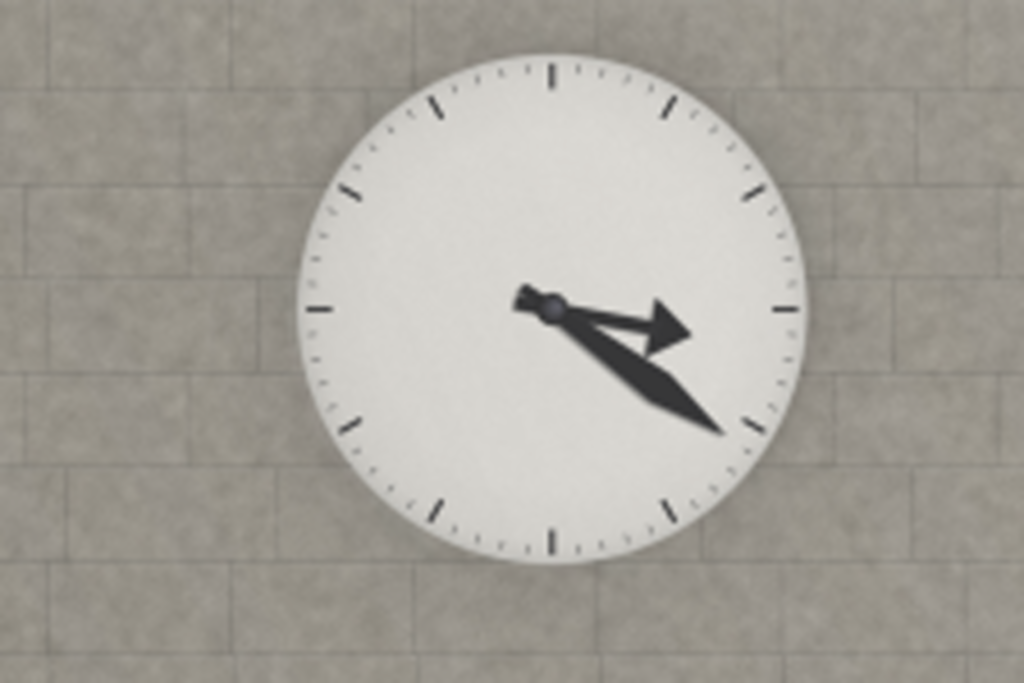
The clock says 3 h 21 min
